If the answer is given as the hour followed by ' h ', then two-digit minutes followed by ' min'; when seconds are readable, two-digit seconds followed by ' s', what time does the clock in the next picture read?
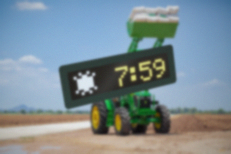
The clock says 7 h 59 min
